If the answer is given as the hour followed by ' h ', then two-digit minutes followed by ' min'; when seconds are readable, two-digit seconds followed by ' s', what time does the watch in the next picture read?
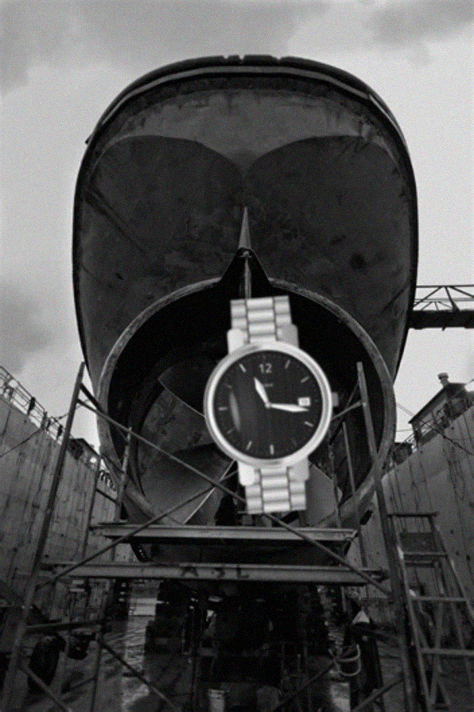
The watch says 11 h 17 min
